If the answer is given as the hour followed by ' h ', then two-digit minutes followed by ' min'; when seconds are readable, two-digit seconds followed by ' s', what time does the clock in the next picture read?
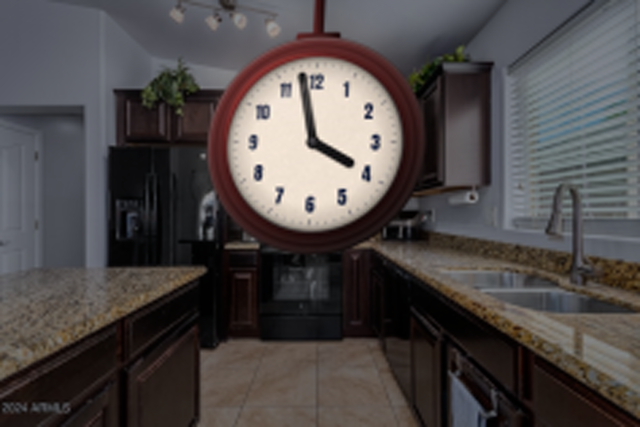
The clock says 3 h 58 min
